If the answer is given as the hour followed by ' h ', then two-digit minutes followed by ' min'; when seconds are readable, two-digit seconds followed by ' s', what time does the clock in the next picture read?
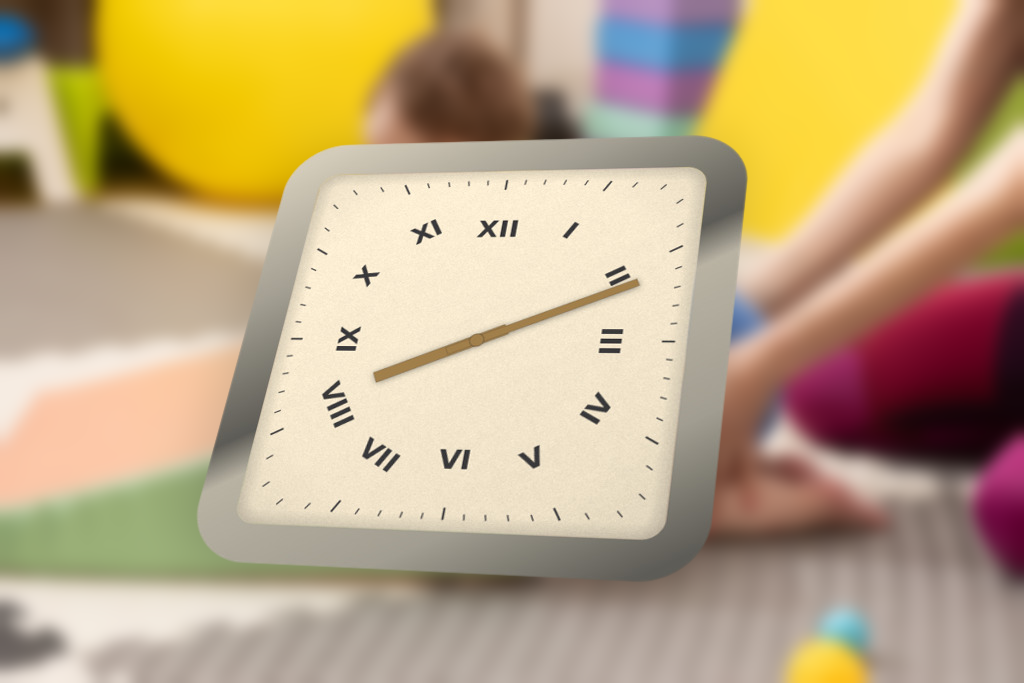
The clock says 8 h 11 min
